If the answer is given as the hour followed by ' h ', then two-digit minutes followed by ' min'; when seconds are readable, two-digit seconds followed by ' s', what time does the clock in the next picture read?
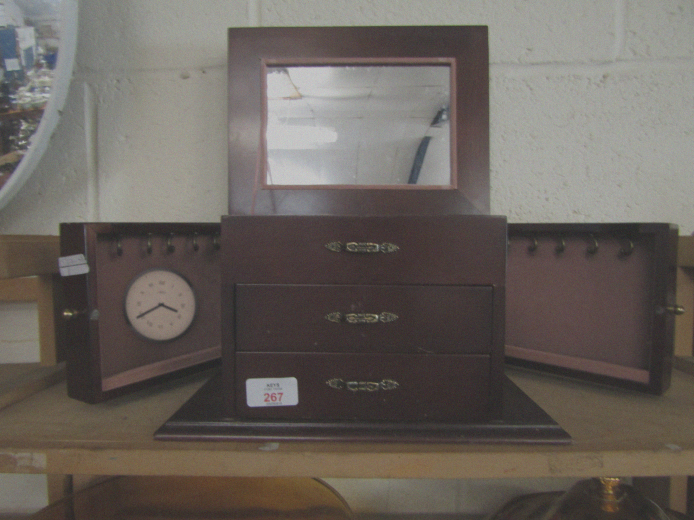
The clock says 3 h 40 min
